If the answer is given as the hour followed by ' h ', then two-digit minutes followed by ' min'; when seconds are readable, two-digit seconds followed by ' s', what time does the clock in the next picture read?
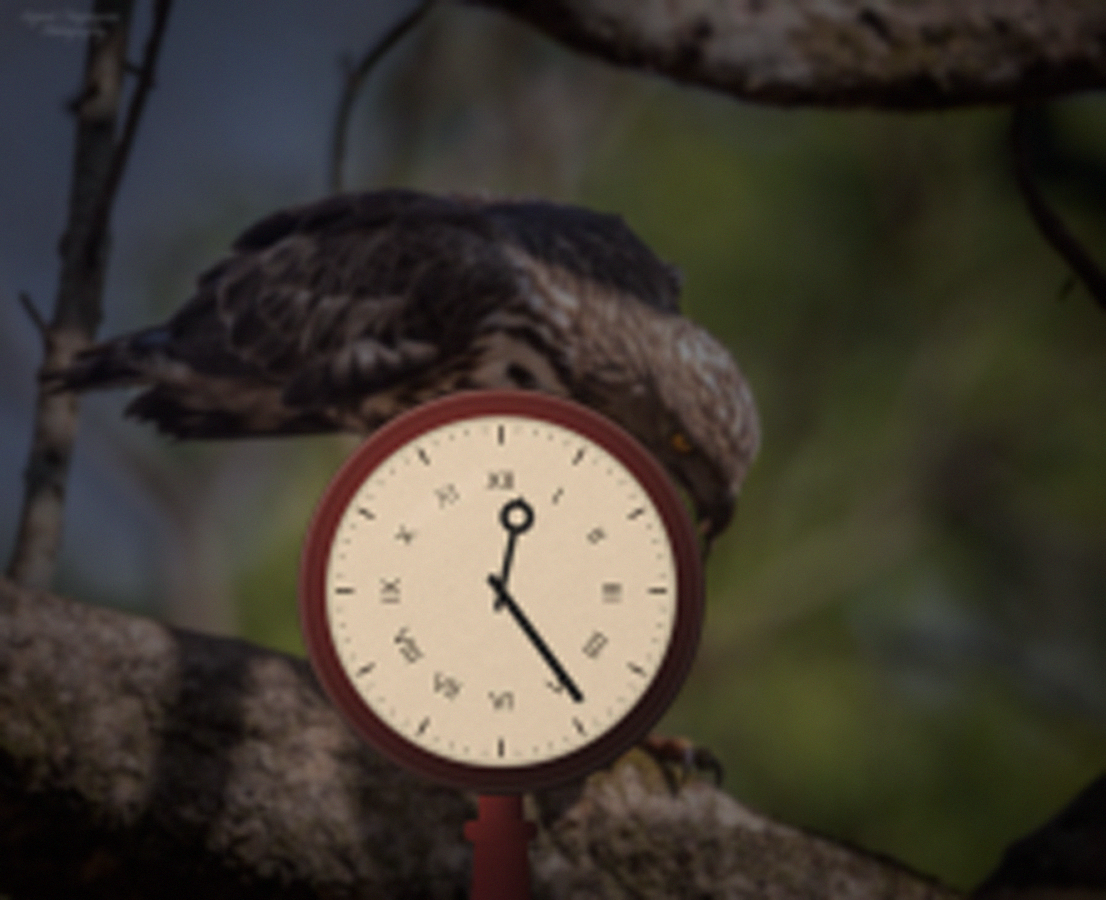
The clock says 12 h 24 min
